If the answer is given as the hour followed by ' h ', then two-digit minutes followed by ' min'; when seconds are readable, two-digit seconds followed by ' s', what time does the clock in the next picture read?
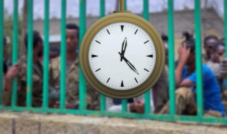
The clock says 12 h 23 min
